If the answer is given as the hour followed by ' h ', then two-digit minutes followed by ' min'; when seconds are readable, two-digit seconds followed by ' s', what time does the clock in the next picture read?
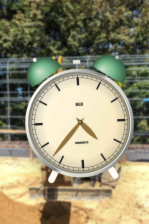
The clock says 4 h 37 min
